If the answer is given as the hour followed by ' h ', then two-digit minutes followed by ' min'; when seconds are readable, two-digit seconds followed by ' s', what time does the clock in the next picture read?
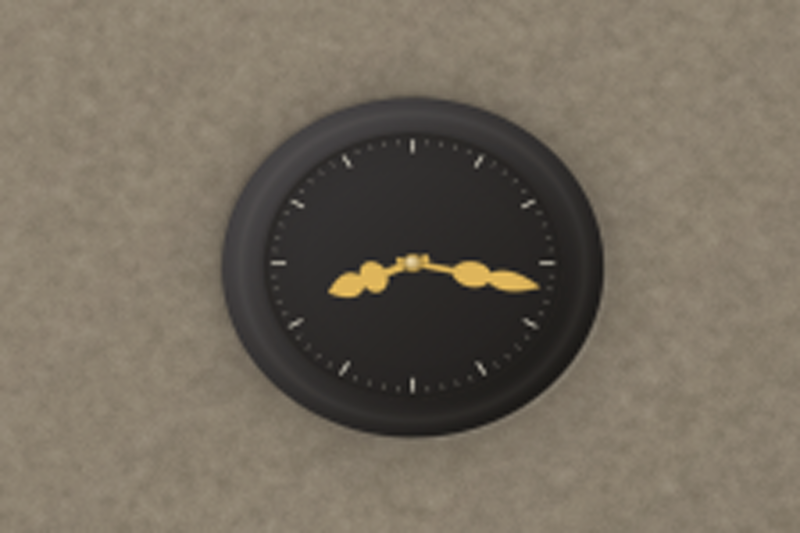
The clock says 8 h 17 min
